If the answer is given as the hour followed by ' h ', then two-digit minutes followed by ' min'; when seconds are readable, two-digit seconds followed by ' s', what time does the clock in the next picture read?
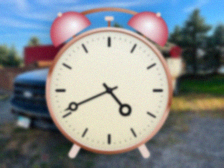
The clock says 4 h 41 min
